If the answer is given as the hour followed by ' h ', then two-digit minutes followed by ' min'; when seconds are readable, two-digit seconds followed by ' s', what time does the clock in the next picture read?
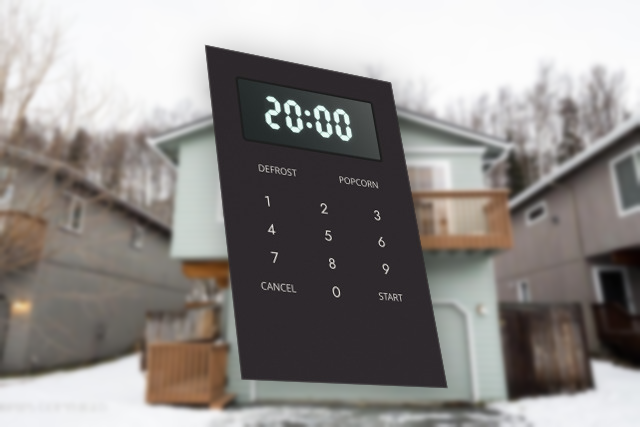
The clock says 20 h 00 min
